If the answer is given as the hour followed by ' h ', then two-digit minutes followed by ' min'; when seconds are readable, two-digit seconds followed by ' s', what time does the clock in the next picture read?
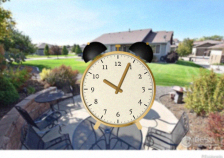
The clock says 10 h 04 min
